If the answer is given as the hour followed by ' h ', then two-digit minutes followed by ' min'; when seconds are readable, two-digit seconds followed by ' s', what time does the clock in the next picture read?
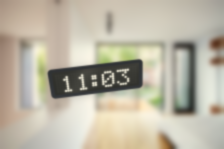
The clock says 11 h 03 min
